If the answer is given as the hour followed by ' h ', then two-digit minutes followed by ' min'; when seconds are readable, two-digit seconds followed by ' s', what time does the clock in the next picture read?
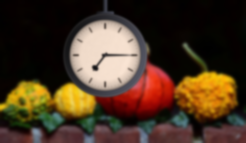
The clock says 7 h 15 min
